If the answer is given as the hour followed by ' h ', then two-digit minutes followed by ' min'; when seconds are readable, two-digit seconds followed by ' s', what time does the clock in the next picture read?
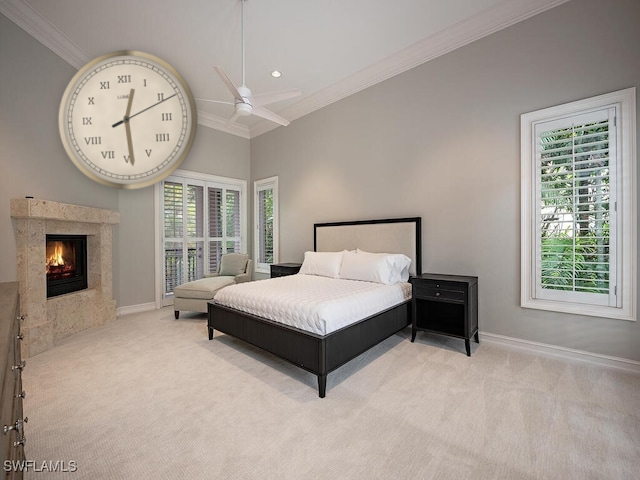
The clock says 12 h 29 min 11 s
